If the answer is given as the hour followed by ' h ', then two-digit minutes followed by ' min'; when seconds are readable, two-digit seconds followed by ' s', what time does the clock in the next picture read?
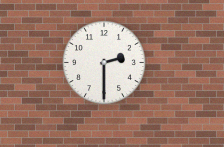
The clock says 2 h 30 min
